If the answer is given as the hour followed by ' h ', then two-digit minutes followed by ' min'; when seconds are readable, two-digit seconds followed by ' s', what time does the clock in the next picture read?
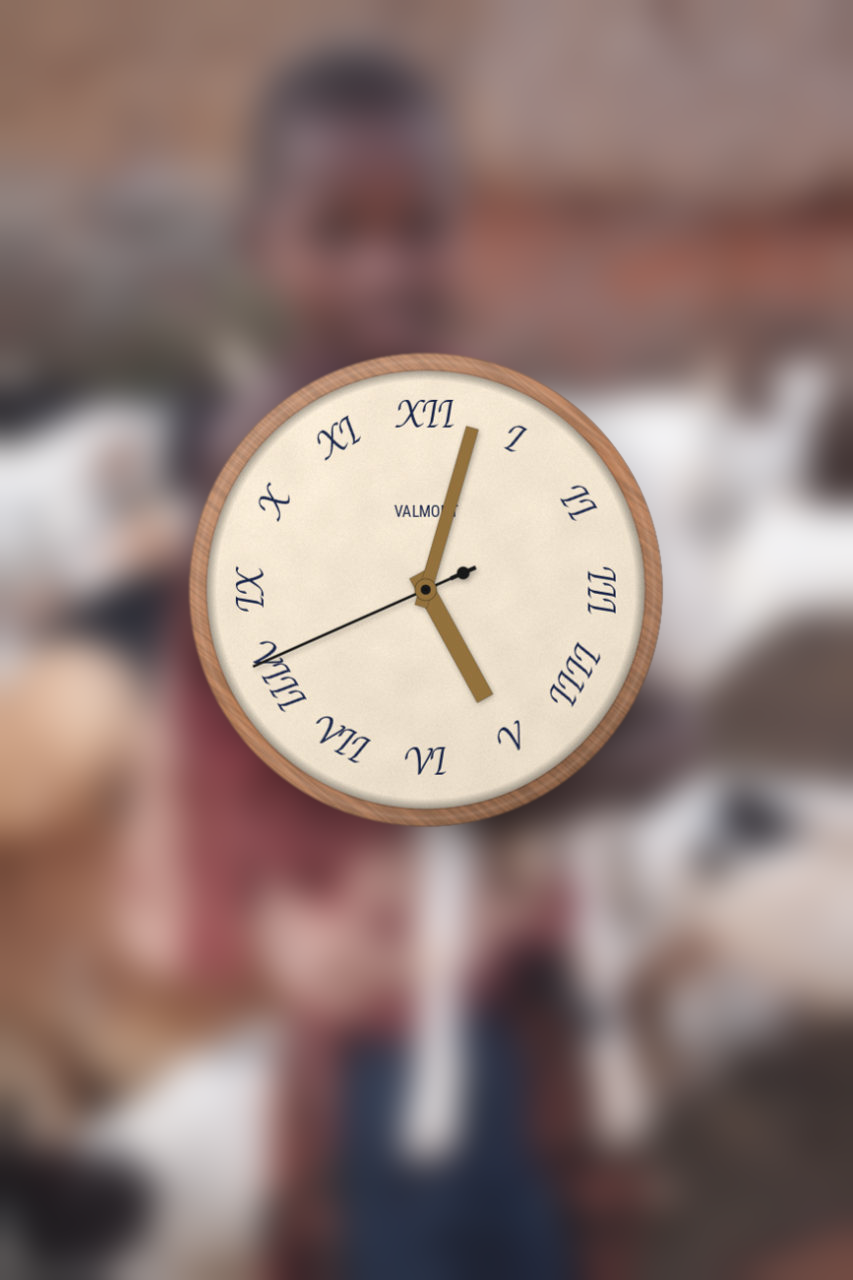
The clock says 5 h 02 min 41 s
